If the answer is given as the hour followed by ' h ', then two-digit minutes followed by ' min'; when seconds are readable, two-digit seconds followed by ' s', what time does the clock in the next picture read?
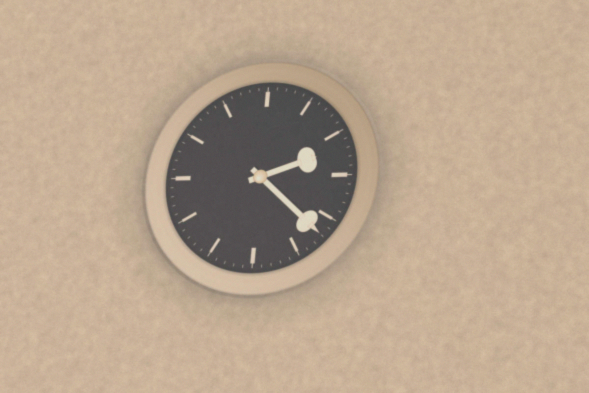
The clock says 2 h 22 min
